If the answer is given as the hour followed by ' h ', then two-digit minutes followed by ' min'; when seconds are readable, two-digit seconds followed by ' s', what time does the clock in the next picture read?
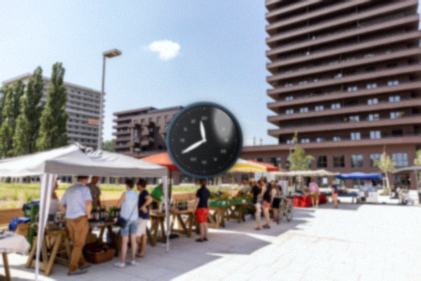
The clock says 11 h 40 min
